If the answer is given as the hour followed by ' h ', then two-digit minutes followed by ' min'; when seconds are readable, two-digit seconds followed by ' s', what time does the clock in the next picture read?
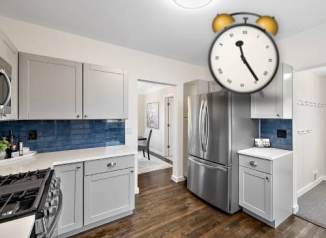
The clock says 11 h 24 min
